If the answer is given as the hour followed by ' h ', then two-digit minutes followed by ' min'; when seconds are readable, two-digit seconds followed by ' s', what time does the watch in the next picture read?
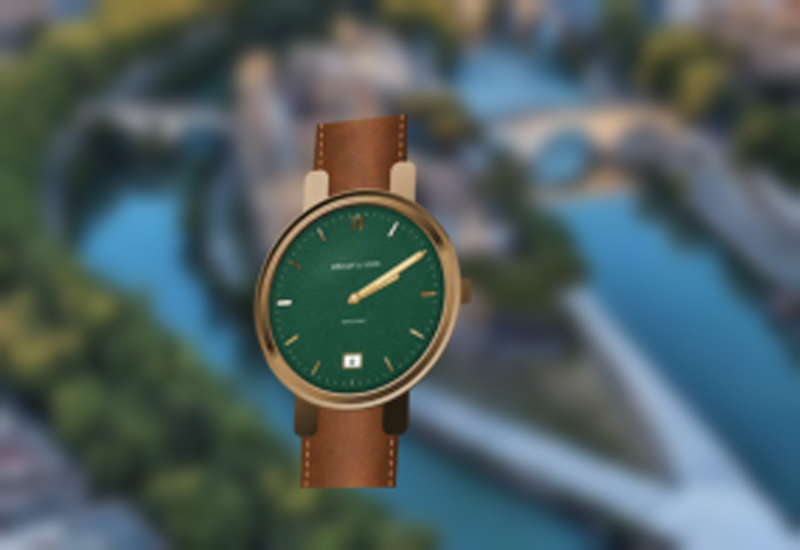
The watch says 2 h 10 min
